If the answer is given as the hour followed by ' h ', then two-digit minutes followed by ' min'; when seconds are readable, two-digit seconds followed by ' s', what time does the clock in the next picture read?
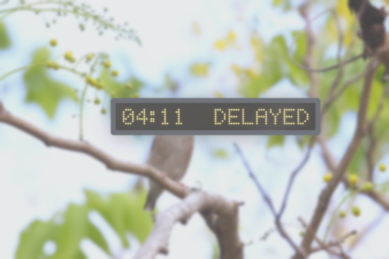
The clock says 4 h 11 min
